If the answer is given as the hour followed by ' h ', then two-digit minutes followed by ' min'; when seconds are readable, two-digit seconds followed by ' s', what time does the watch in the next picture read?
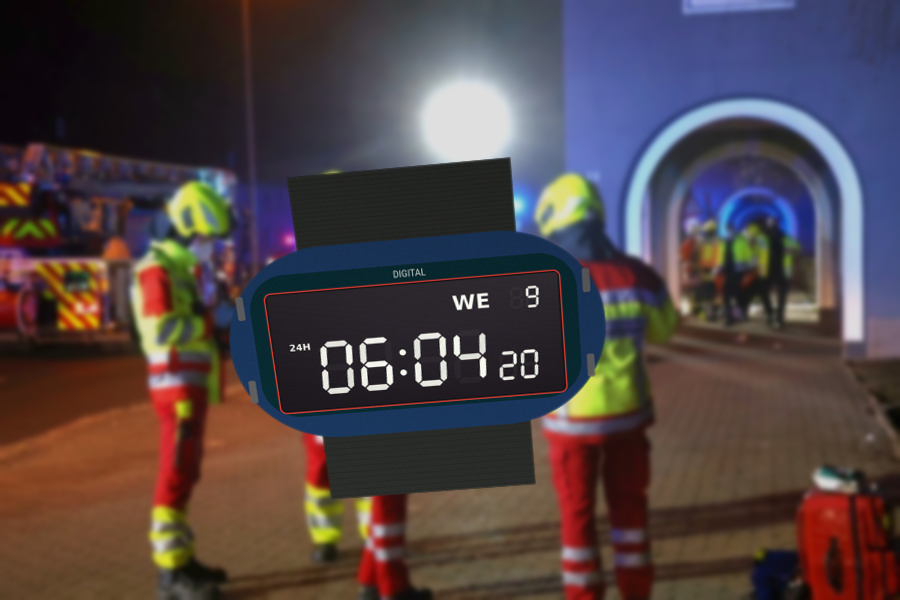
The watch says 6 h 04 min 20 s
